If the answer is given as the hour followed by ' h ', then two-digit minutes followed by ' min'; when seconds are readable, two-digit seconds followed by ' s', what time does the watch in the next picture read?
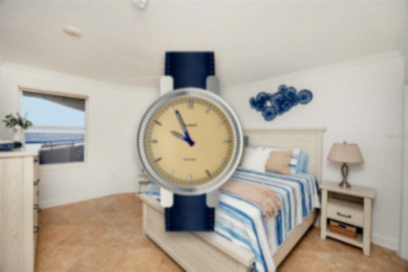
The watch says 9 h 56 min
